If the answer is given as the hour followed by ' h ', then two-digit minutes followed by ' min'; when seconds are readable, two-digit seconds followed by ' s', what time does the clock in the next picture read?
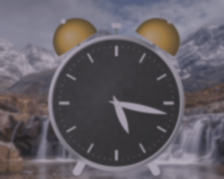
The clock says 5 h 17 min
